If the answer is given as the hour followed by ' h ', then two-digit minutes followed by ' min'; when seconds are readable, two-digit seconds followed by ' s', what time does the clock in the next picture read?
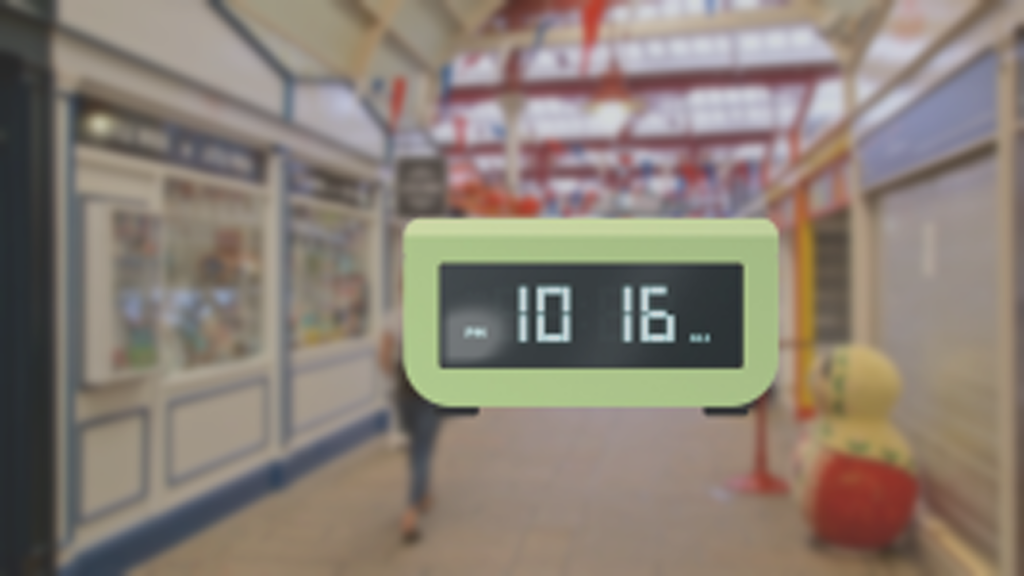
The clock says 10 h 16 min
